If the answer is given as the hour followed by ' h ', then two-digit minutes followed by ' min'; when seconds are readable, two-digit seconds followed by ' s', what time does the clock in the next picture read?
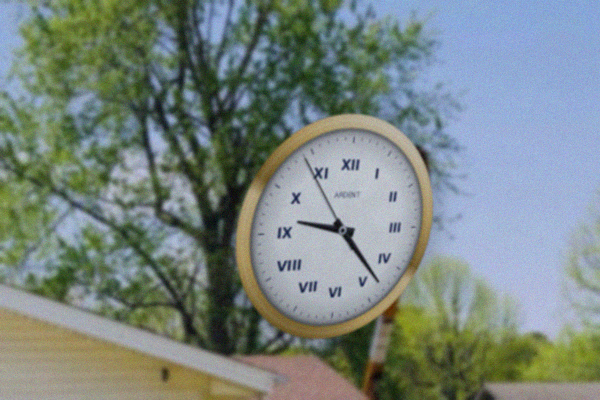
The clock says 9 h 22 min 54 s
